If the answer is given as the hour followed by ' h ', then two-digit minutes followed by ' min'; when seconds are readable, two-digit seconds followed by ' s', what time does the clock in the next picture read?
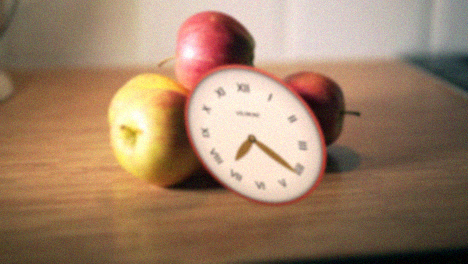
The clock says 7 h 21 min
